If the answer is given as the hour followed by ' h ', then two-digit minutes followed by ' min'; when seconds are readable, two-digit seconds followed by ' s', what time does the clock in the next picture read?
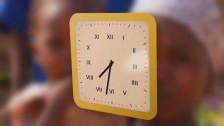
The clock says 7 h 32 min
